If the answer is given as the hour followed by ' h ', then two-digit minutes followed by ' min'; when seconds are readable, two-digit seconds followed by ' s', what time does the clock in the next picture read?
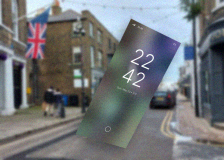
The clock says 22 h 42 min
